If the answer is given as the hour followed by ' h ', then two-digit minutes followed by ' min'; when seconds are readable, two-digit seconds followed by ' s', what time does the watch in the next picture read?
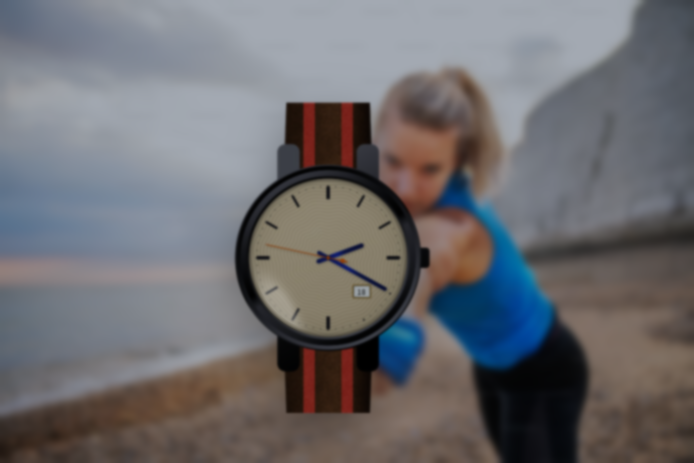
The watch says 2 h 19 min 47 s
